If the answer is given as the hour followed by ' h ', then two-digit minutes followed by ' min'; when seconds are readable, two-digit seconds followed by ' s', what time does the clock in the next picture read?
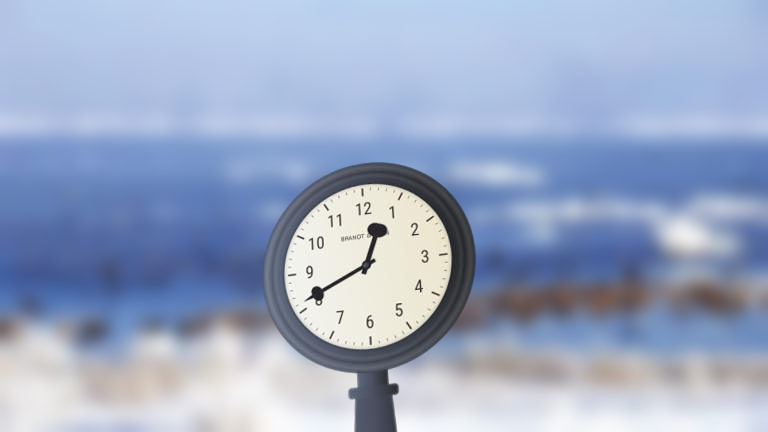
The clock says 12 h 41 min
